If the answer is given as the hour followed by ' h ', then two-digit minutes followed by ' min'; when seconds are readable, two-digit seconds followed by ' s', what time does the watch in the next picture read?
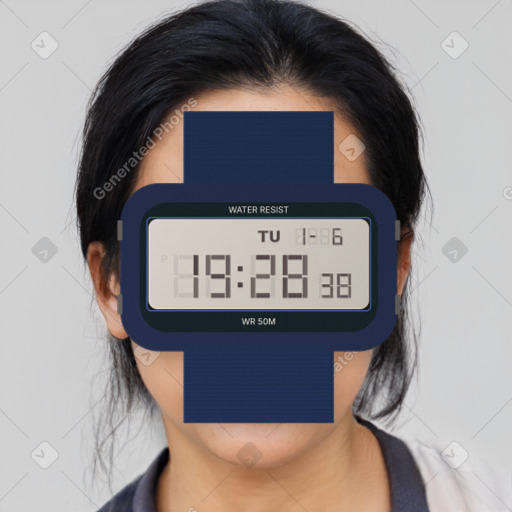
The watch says 19 h 28 min 38 s
